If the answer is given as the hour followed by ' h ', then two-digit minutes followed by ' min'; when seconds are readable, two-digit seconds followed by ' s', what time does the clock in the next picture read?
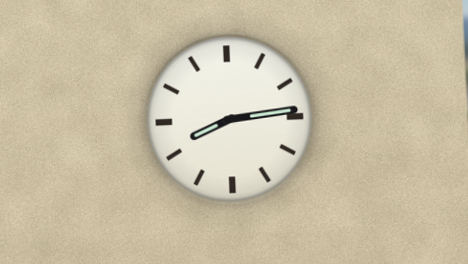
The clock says 8 h 14 min
